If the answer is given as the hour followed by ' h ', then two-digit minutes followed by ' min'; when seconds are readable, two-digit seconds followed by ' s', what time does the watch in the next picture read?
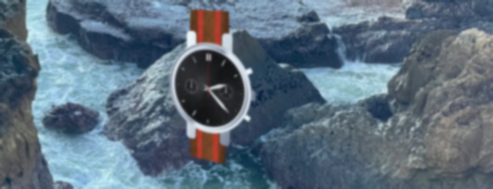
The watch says 2 h 22 min
